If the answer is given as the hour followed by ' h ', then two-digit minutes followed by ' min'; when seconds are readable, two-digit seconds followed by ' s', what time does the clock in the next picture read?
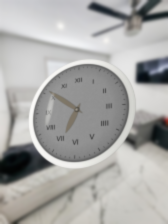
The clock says 6 h 51 min
